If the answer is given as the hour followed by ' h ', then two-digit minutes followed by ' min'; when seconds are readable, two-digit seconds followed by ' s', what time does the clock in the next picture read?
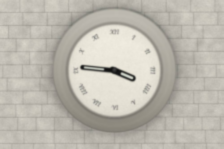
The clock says 3 h 46 min
